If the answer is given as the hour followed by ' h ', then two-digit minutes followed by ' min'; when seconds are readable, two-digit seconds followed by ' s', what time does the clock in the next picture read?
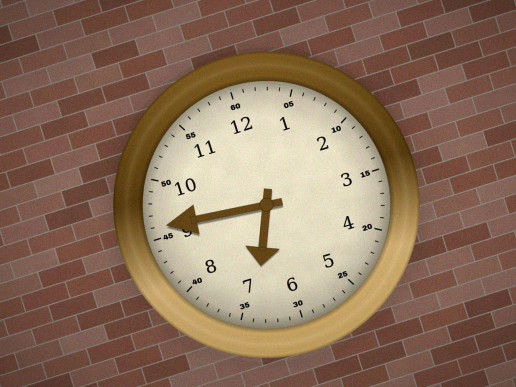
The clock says 6 h 46 min
